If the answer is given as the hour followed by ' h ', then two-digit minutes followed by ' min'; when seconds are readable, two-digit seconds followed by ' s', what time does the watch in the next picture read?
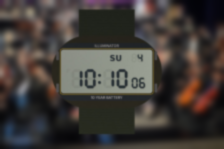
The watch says 10 h 10 min 06 s
